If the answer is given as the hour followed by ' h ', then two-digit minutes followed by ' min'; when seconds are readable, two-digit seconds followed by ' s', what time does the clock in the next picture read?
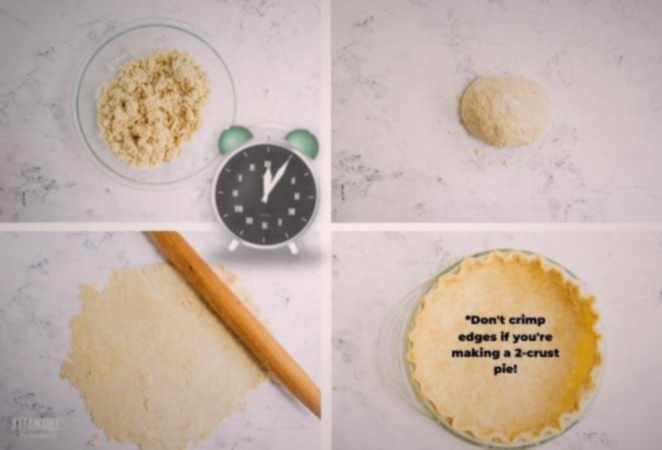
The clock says 12 h 05 min
